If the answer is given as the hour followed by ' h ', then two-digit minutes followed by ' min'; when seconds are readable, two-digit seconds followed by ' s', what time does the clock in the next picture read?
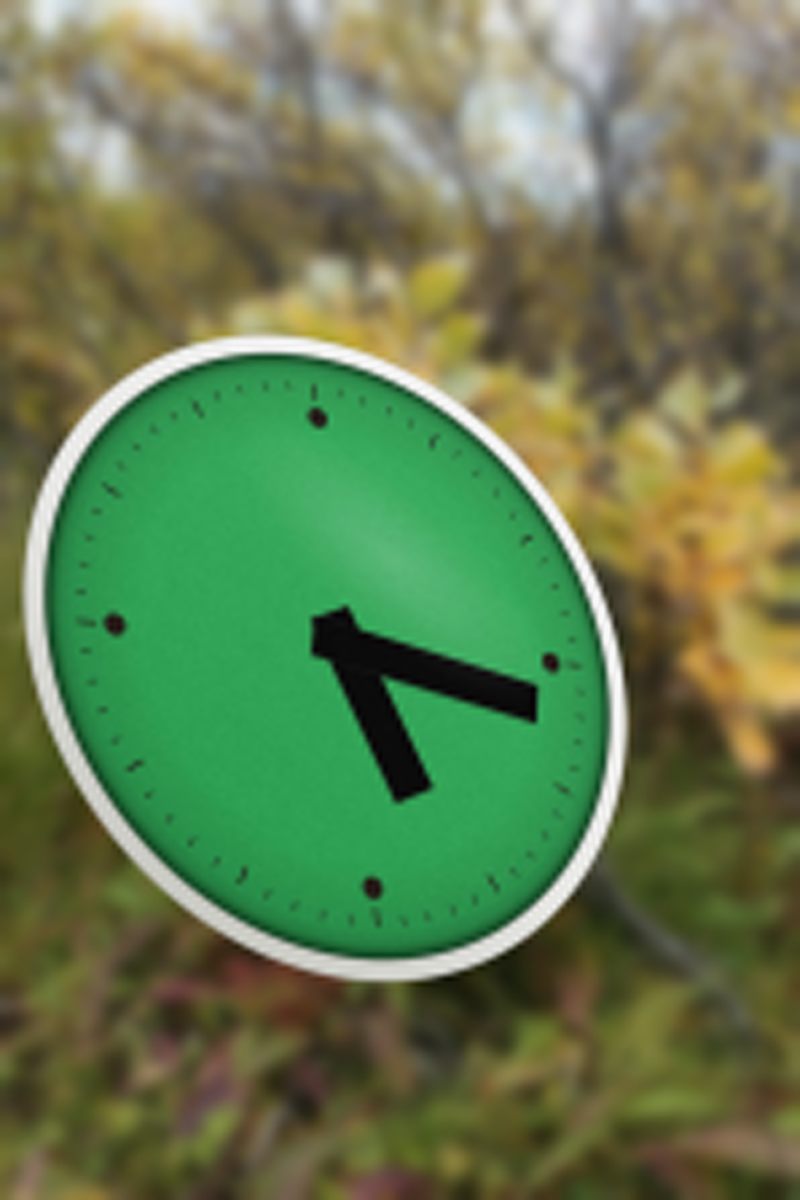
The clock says 5 h 17 min
